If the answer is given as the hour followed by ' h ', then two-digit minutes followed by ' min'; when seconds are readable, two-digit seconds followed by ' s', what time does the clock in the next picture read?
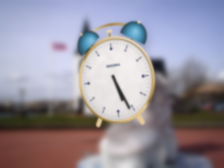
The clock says 5 h 26 min
